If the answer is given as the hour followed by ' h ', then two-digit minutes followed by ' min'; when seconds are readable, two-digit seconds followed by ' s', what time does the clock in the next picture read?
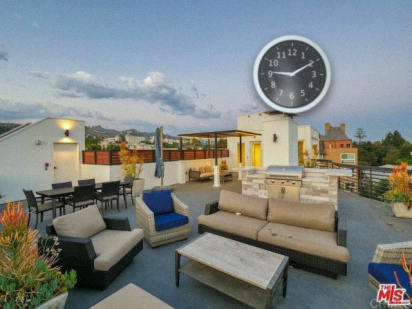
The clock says 9 h 10 min
